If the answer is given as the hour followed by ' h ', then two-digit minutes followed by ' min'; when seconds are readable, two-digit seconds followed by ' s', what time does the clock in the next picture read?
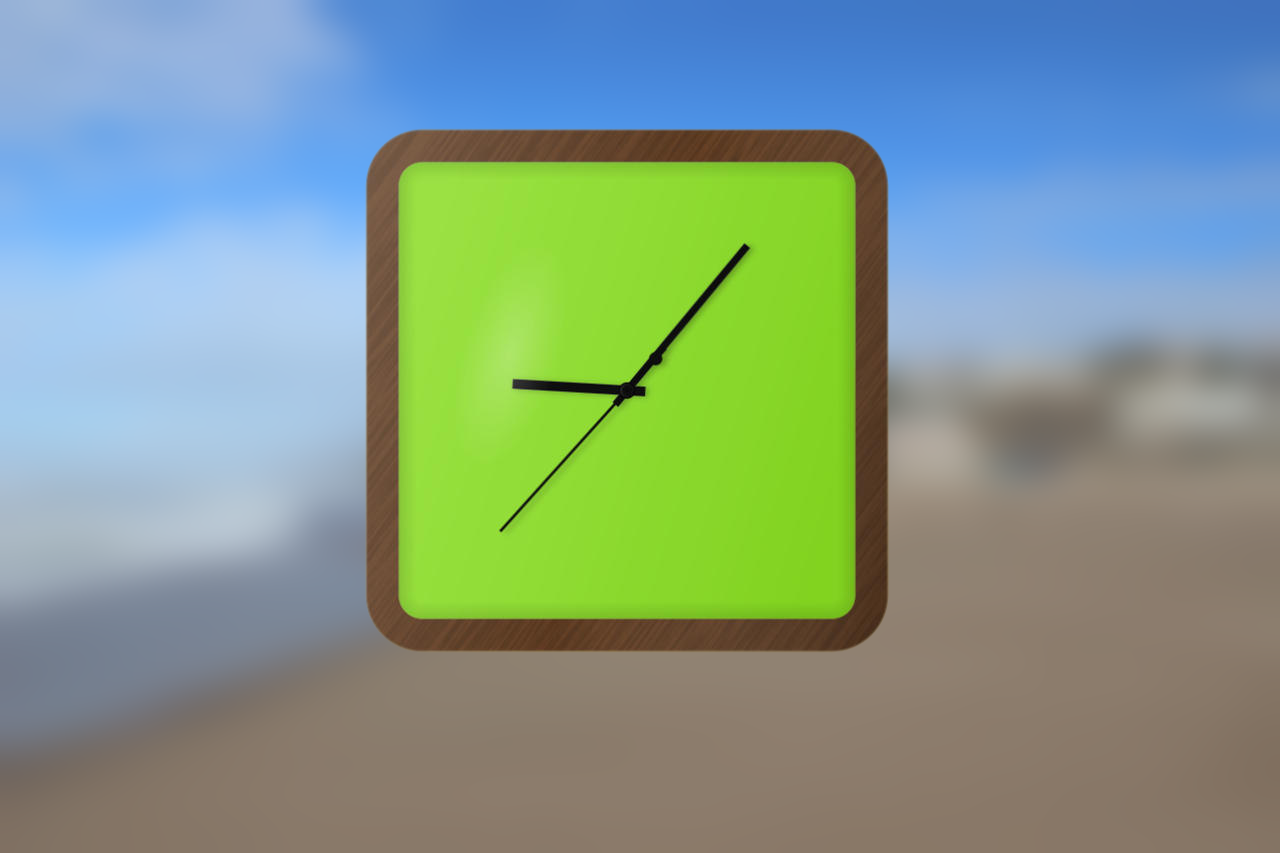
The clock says 9 h 06 min 37 s
